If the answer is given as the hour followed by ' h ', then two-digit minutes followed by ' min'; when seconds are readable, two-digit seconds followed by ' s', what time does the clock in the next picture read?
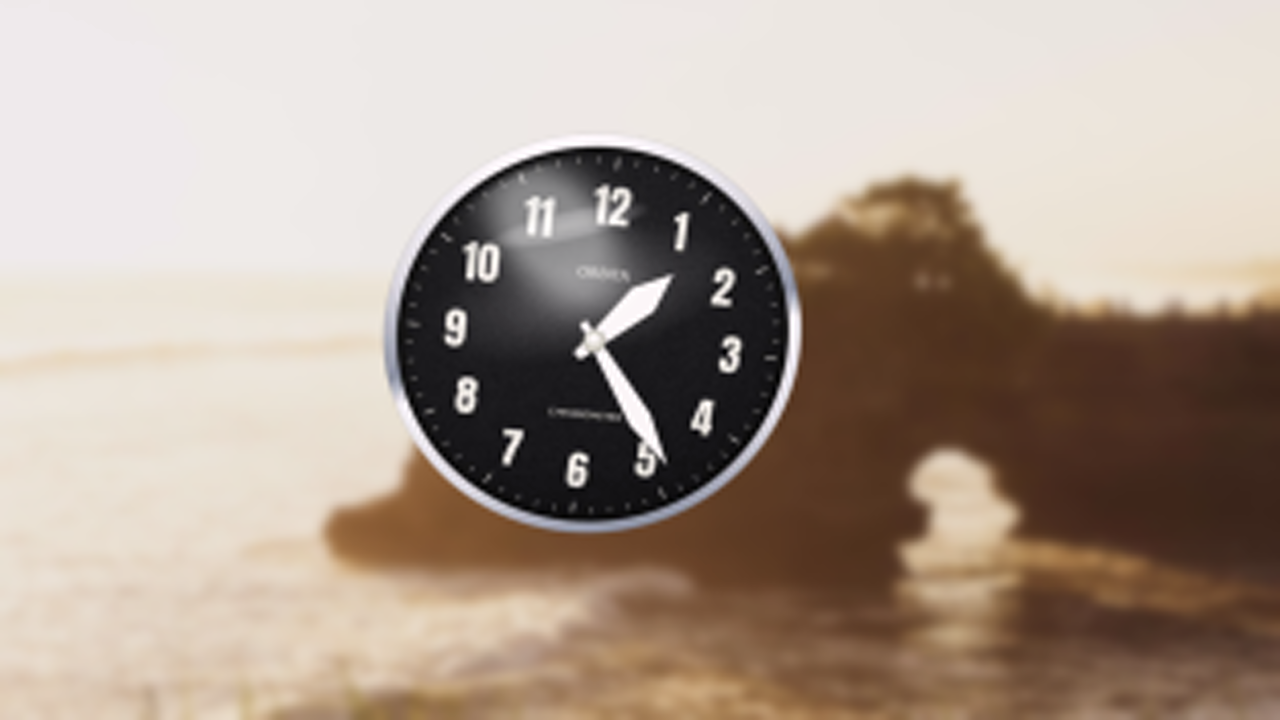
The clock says 1 h 24 min
